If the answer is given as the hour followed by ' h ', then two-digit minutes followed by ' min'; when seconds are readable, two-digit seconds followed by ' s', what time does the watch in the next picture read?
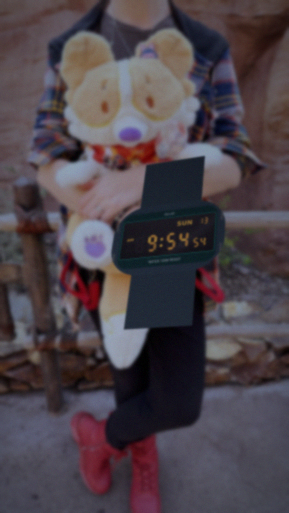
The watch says 9 h 54 min
